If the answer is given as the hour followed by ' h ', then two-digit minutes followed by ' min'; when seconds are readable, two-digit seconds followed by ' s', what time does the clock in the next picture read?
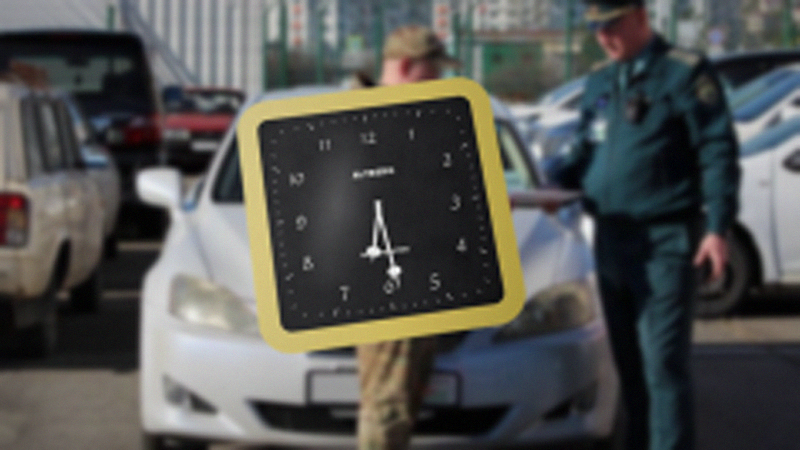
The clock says 6 h 29 min
